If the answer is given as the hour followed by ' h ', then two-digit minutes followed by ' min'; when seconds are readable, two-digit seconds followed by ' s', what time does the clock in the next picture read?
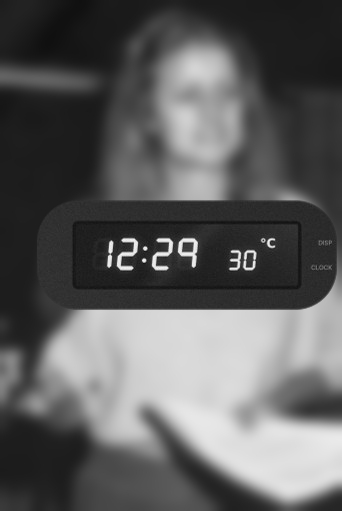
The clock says 12 h 29 min
